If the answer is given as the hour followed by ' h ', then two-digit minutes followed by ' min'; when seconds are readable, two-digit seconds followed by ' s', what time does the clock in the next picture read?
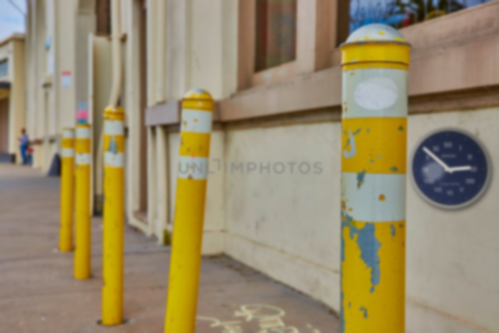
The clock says 2 h 52 min
